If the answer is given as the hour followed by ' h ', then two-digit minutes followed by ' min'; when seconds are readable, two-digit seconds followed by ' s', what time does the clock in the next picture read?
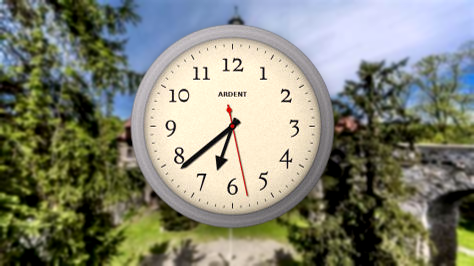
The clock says 6 h 38 min 28 s
